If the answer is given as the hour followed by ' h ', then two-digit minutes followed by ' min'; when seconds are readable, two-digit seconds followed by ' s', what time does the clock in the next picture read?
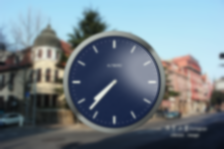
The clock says 7 h 37 min
